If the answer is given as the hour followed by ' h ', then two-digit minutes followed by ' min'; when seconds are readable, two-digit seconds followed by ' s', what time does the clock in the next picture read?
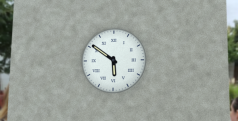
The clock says 5 h 51 min
